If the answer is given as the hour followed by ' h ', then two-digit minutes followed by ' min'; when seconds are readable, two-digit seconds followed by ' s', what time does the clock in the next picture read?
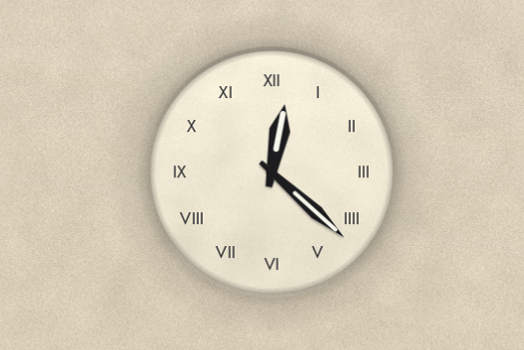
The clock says 12 h 22 min
